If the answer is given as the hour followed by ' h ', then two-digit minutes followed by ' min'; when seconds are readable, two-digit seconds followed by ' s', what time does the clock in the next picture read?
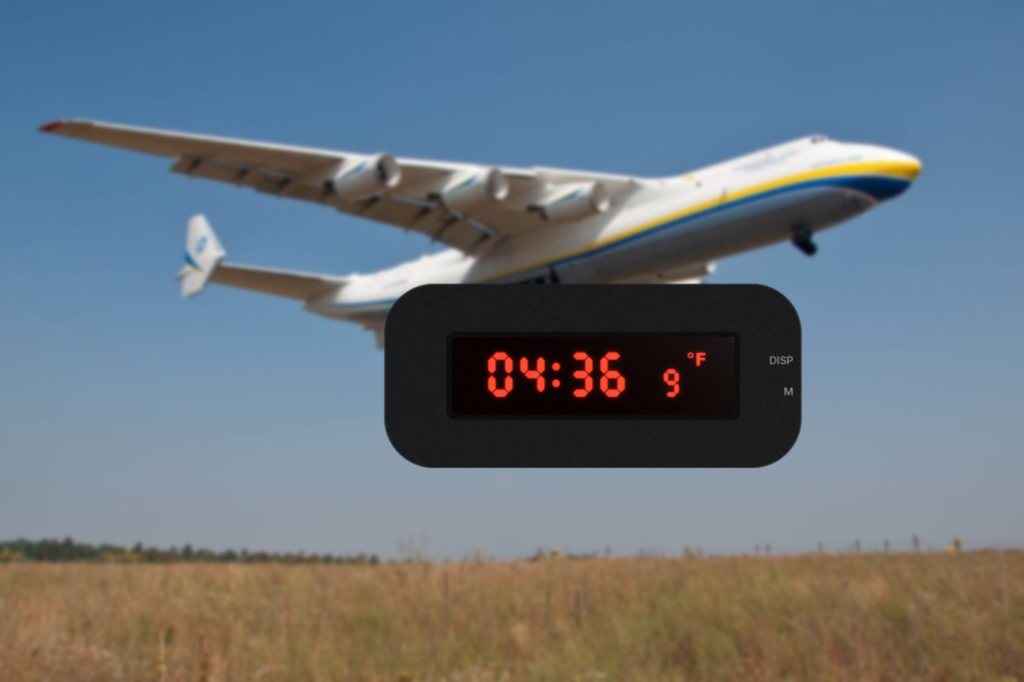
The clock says 4 h 36 min
